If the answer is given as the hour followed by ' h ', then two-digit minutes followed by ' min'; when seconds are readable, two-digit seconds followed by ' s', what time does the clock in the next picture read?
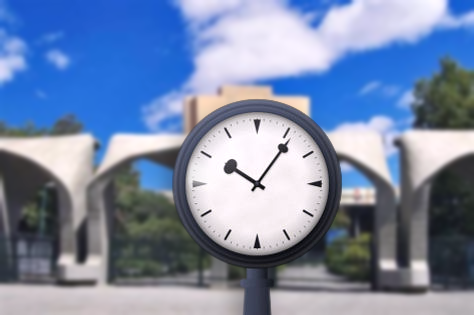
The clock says 10 h 06 min
